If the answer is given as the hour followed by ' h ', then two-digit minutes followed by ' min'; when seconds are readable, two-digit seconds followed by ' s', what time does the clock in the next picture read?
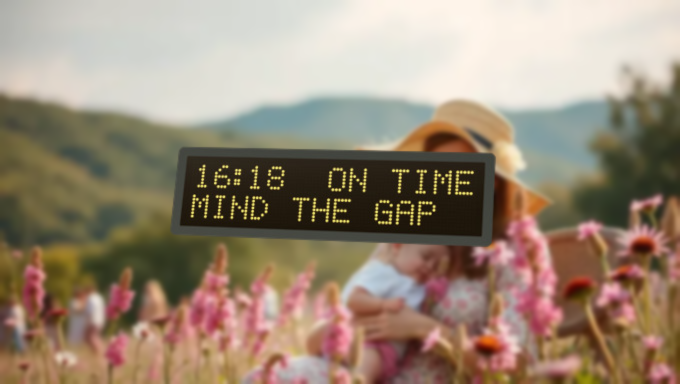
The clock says 16 h 18 min
